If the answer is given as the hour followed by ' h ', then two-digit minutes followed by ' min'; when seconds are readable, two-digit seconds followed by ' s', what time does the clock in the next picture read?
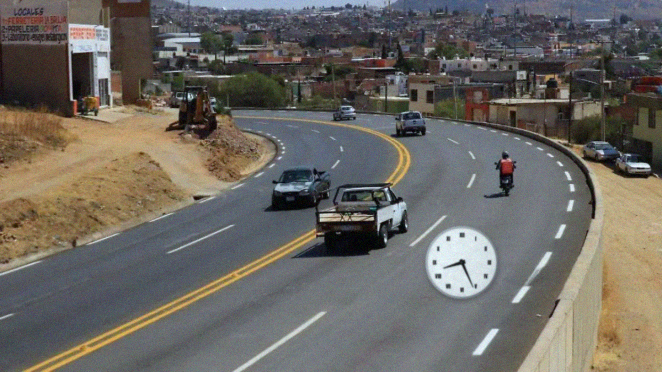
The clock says 8 h 26 min
